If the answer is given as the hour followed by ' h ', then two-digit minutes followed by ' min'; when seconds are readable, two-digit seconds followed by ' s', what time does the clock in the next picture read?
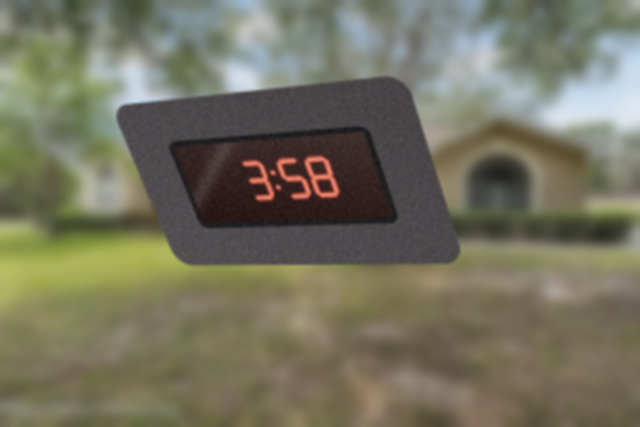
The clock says 3 h 58 min
